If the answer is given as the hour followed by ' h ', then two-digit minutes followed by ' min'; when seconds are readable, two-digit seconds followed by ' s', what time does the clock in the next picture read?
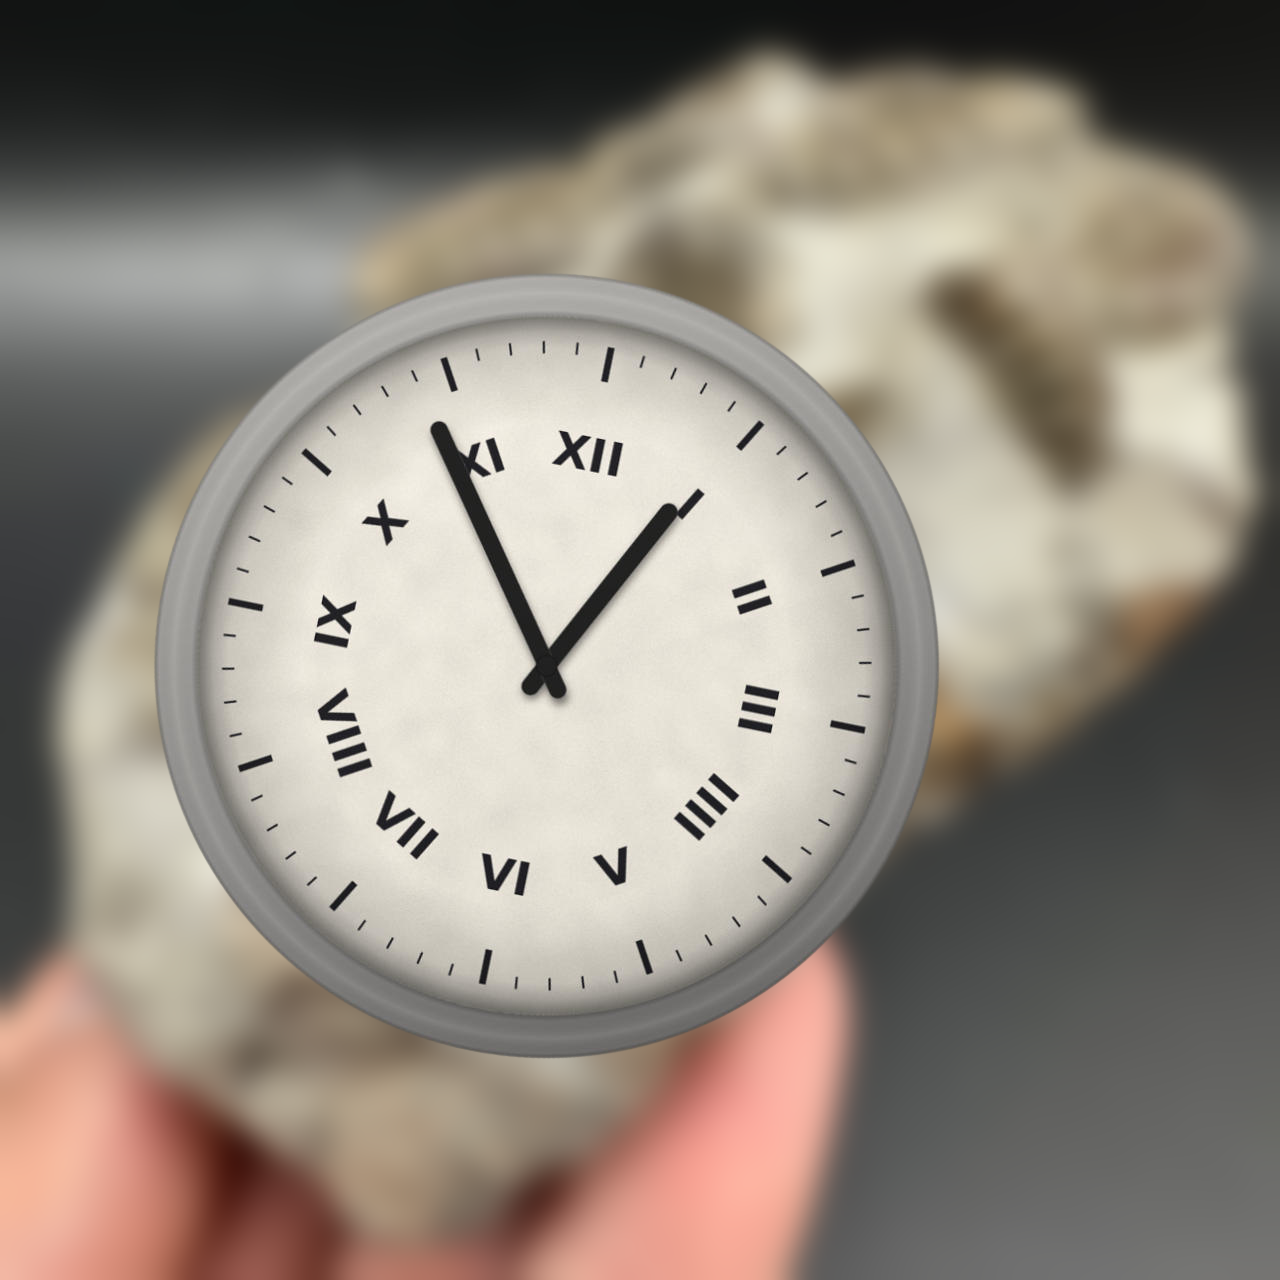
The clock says 12 h 54 min
